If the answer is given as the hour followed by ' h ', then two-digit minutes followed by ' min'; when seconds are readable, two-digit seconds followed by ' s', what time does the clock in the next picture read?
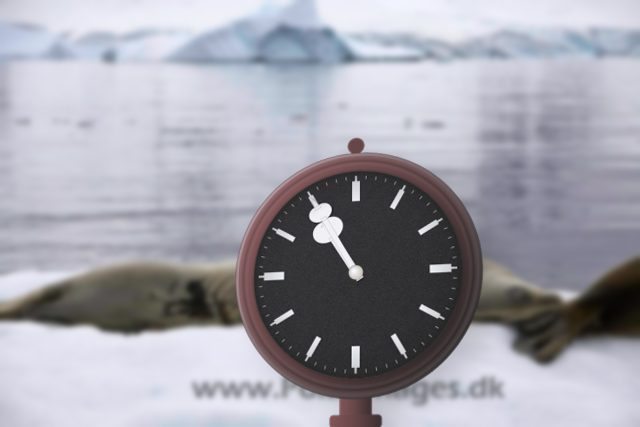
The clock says 10 h 55 min
